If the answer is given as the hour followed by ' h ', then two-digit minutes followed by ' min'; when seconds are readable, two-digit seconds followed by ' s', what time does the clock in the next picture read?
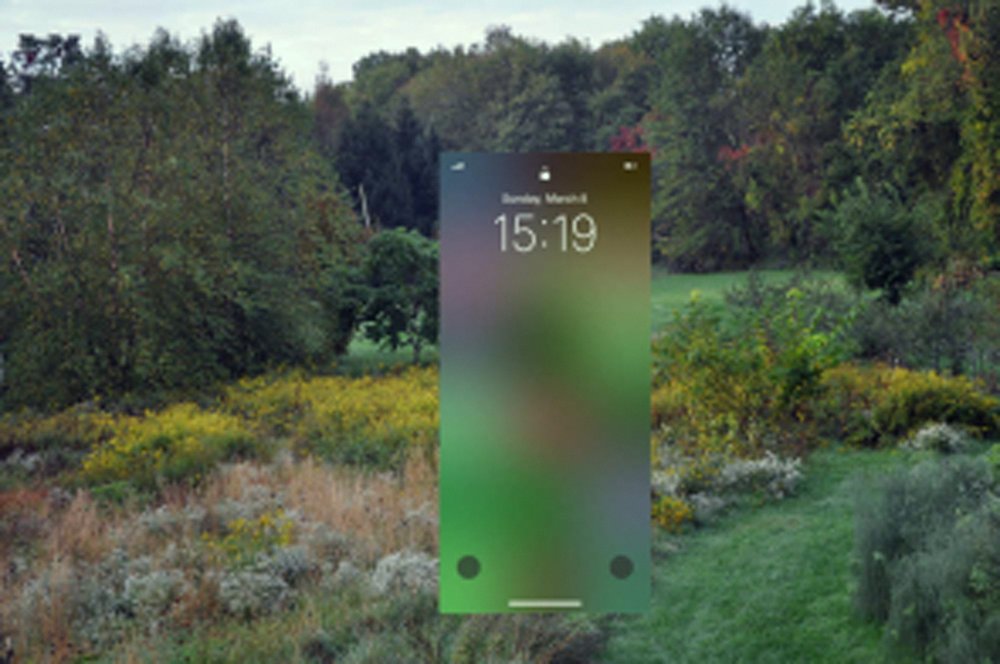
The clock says 15 h 19 min
